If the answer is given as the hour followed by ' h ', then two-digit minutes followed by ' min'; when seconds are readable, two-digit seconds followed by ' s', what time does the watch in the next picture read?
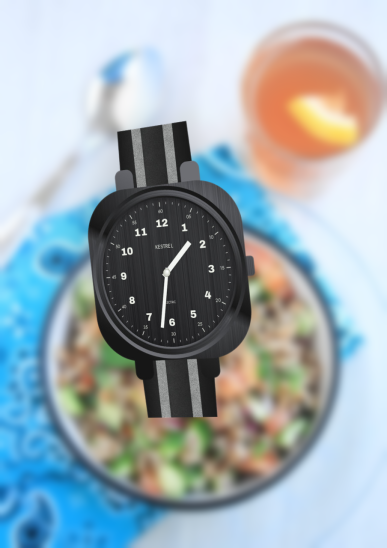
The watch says 1 h 32 min
